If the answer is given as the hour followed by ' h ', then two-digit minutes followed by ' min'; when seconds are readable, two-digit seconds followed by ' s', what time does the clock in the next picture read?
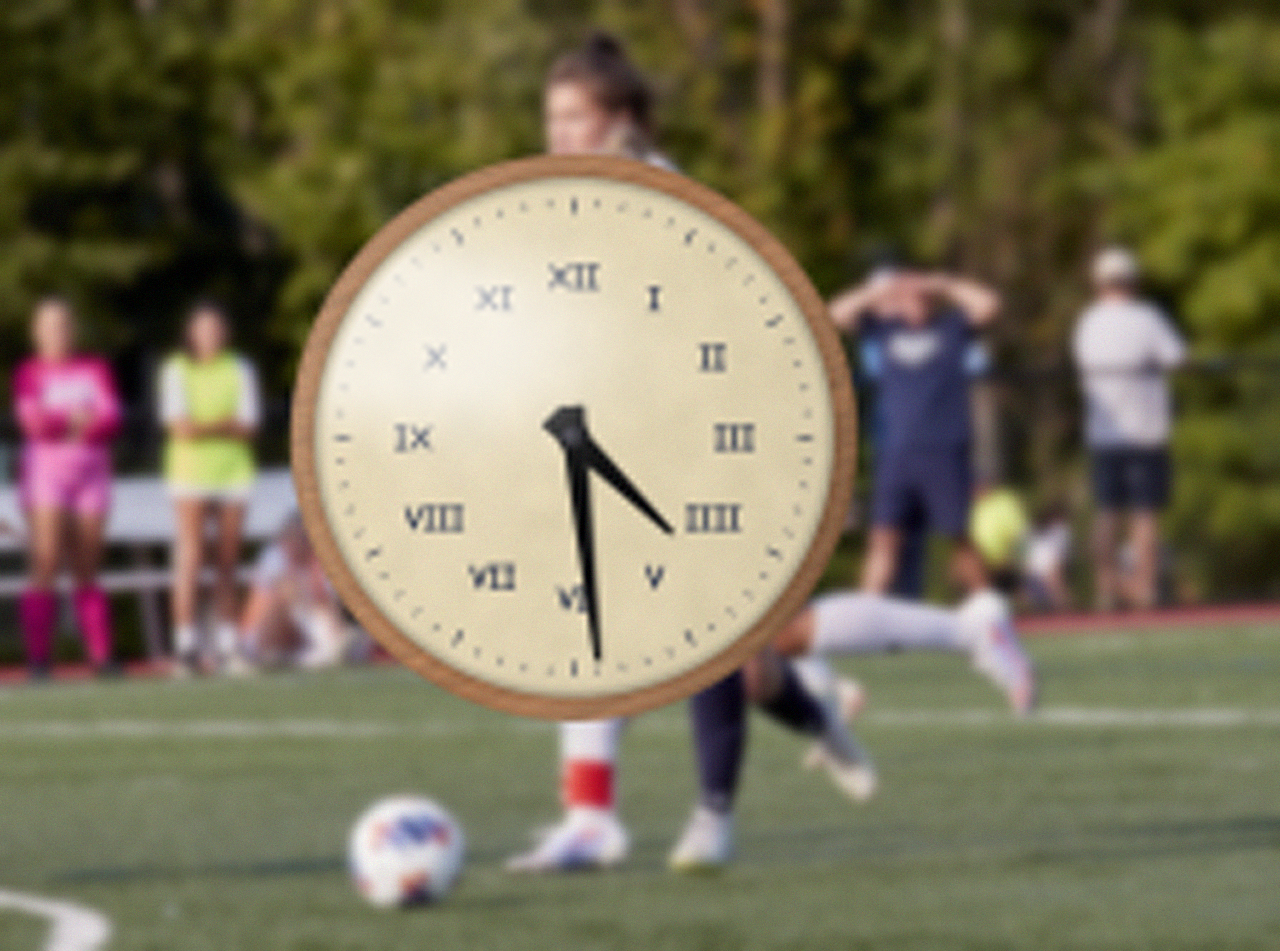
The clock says 4 h 29 min
